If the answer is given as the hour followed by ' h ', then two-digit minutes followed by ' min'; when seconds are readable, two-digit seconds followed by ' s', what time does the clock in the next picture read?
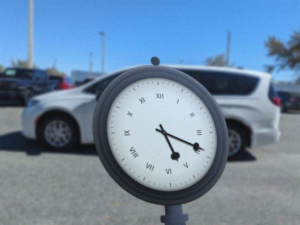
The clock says 5 h 19 min
